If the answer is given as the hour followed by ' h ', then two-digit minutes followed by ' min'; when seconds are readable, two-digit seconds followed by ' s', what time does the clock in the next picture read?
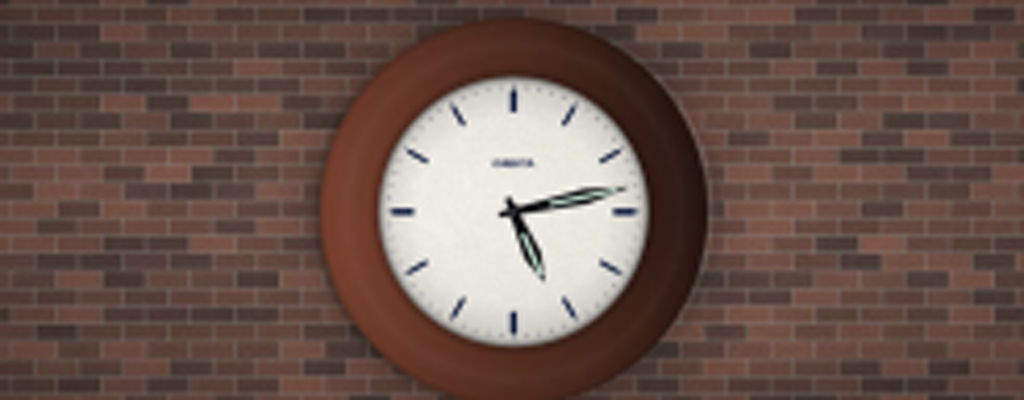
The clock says 5 h 13 min
